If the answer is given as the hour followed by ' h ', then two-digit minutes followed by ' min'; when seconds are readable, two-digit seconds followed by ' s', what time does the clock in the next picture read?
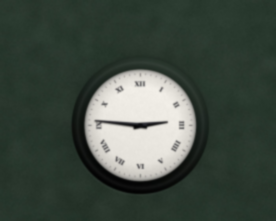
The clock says 2 h 46 min
